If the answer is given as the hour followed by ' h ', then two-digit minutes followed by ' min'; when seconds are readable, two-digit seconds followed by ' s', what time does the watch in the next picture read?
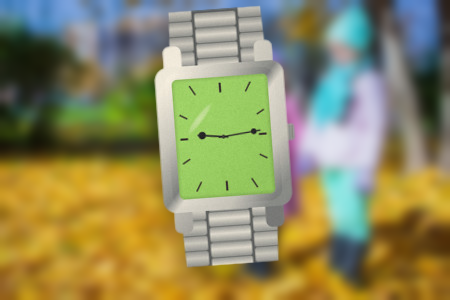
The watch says 9 h 14 min
